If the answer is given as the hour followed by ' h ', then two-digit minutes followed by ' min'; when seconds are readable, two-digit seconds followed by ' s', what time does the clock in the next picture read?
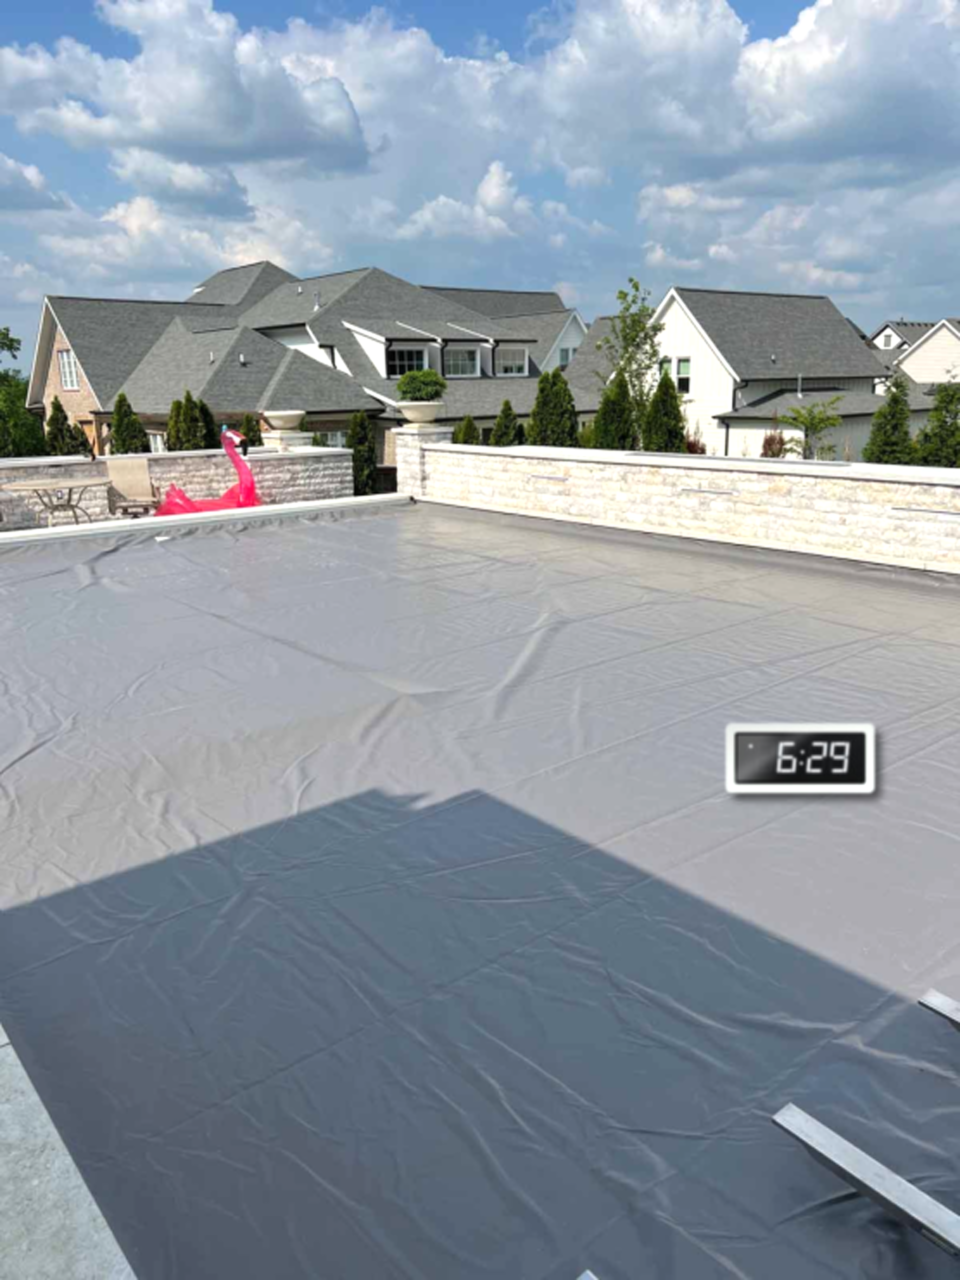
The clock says 6 h 29 min
